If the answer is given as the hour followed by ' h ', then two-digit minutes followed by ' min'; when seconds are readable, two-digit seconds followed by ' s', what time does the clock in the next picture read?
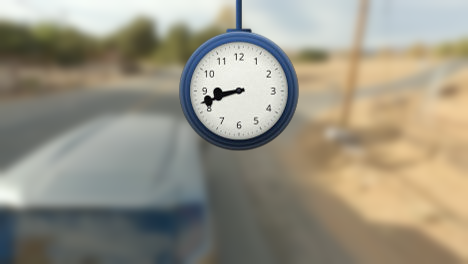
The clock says 8 h 42 min
